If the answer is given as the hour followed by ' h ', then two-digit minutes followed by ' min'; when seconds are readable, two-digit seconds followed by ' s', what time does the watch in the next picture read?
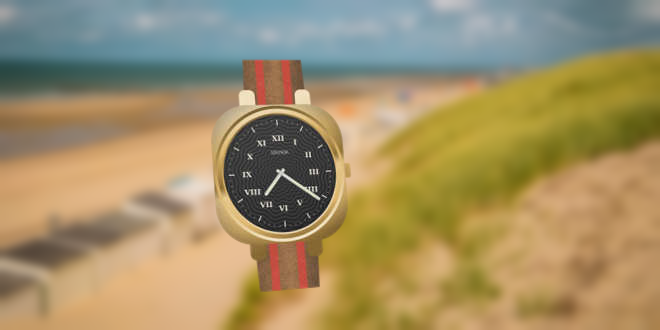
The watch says 7 h 21 min
